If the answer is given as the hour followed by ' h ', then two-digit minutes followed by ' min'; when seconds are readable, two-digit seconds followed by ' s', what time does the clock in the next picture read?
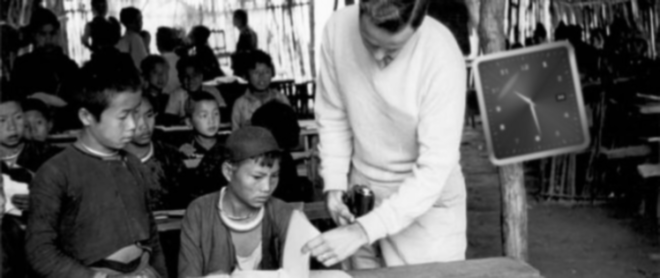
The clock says 10 h 29 min
